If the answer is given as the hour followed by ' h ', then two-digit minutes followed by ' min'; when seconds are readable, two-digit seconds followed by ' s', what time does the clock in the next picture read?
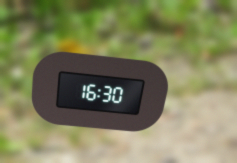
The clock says 16 h 30 min
